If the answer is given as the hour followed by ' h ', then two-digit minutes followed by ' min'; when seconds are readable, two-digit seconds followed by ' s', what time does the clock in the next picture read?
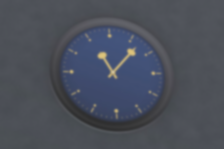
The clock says 11 h 07 min
